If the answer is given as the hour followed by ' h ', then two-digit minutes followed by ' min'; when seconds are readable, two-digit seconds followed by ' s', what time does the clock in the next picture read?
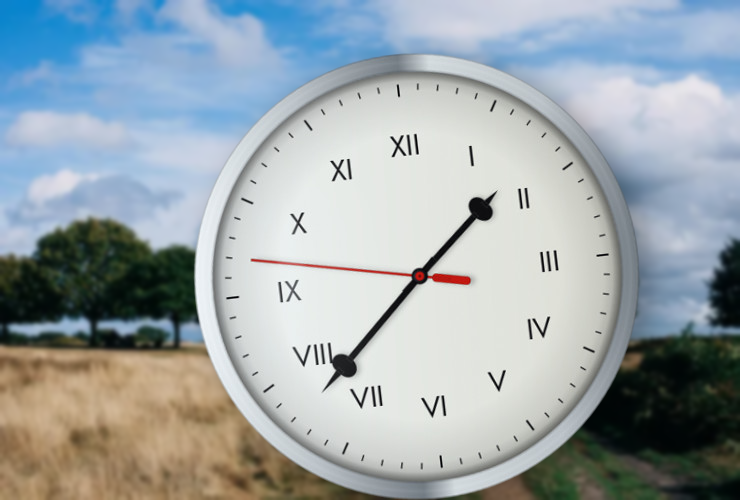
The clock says 1 h 37 min 47 s
